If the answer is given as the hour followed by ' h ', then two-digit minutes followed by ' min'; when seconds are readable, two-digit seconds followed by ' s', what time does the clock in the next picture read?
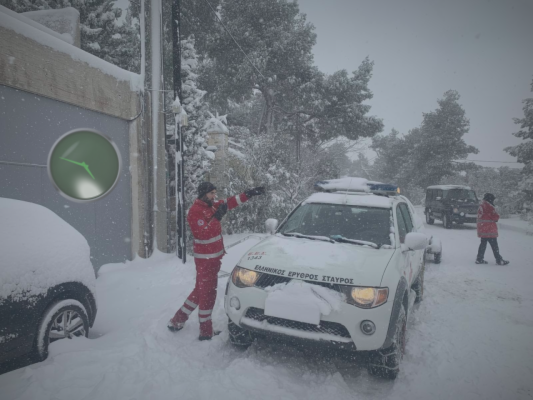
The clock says 4 h 48 min
